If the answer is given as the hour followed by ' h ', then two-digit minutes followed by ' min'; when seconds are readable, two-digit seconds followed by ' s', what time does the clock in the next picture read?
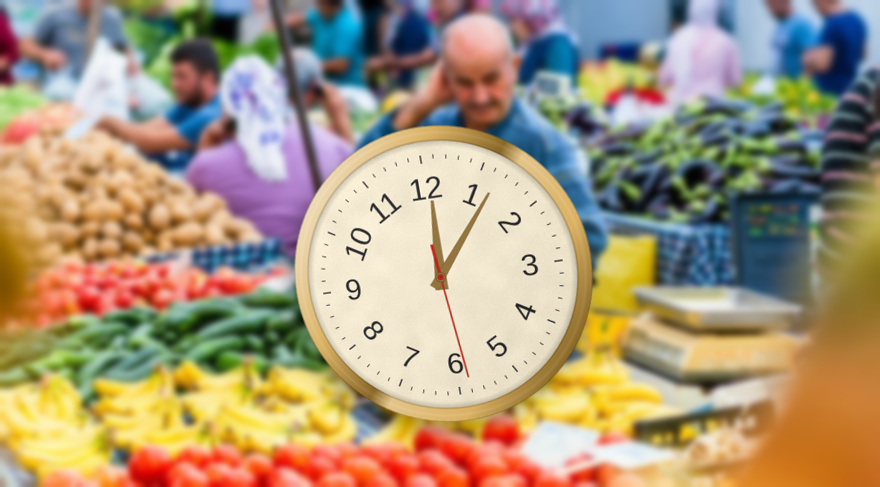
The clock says 12 h 06 min 29 s
